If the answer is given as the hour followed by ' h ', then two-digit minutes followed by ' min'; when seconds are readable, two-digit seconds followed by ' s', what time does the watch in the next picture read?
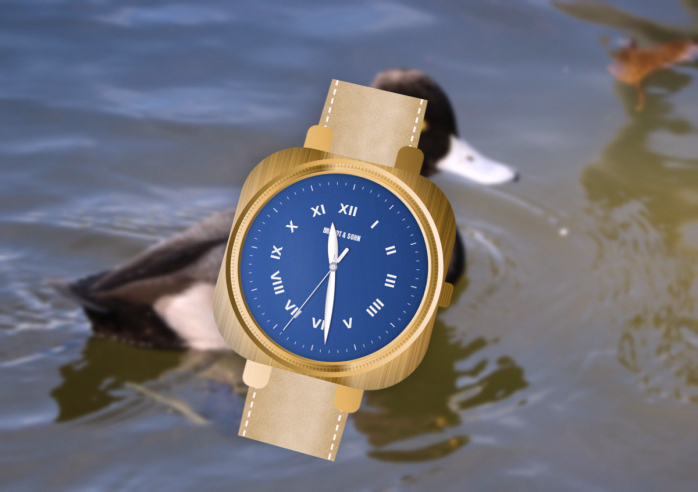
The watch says 11 h 28 min 34 s
